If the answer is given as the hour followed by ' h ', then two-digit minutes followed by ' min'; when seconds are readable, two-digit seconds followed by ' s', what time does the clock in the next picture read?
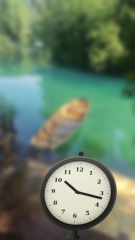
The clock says 10 h 17 min
